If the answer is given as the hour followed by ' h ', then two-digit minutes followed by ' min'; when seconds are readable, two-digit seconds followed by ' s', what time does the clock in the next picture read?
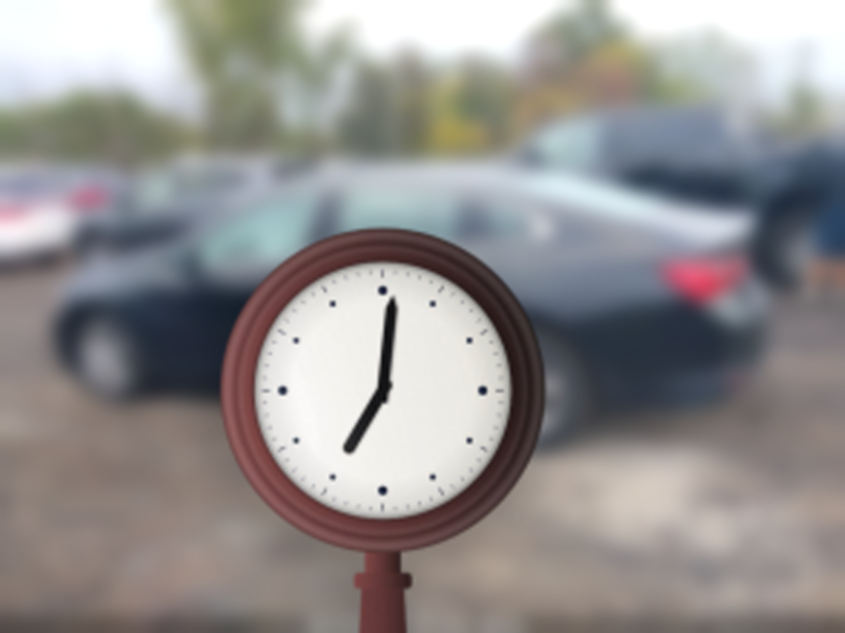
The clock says 7 h 01 min
